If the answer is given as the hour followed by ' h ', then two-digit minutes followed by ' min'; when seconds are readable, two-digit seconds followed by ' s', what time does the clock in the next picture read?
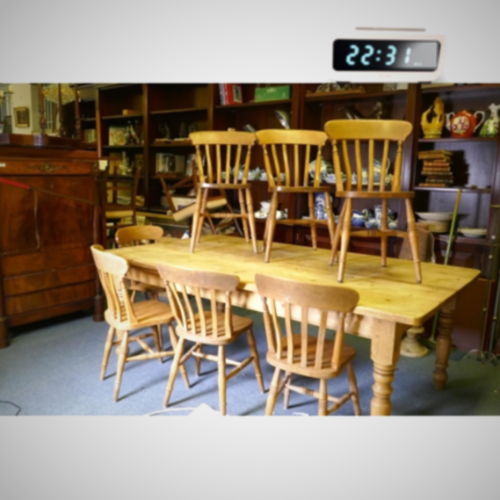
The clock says 22 h 31 min
